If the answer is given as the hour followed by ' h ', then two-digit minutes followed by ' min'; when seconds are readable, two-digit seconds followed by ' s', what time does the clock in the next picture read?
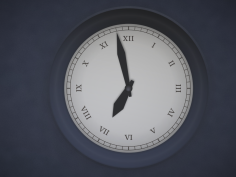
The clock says 6 h 58 min
